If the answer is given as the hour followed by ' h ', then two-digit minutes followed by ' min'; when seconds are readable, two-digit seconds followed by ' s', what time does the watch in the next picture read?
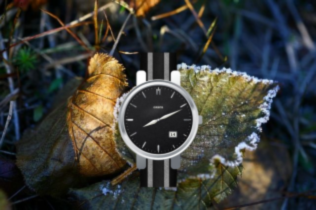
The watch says 8 h 11 min
